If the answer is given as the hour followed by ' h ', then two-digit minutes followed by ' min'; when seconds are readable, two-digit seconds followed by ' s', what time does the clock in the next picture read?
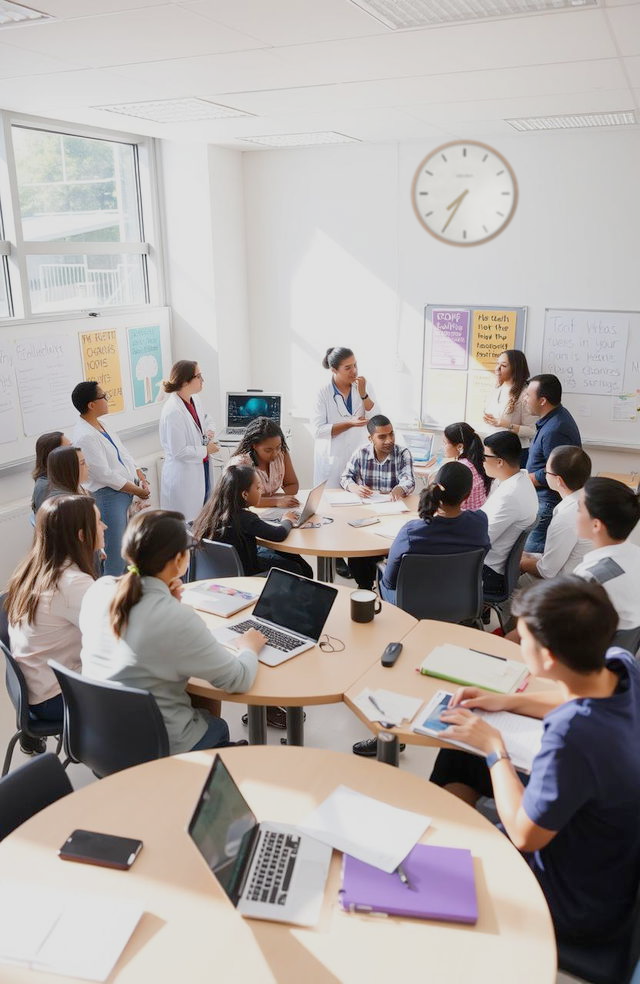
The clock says 7 h 35 min
